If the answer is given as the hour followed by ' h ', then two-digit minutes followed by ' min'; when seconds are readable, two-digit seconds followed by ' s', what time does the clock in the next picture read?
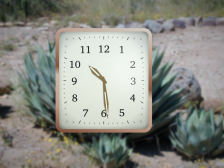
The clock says 10 h 29 min
